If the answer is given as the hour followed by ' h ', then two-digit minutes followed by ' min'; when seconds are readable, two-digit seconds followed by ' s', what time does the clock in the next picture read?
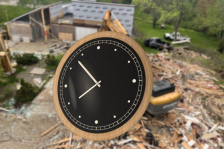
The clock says 7 h 53 min
